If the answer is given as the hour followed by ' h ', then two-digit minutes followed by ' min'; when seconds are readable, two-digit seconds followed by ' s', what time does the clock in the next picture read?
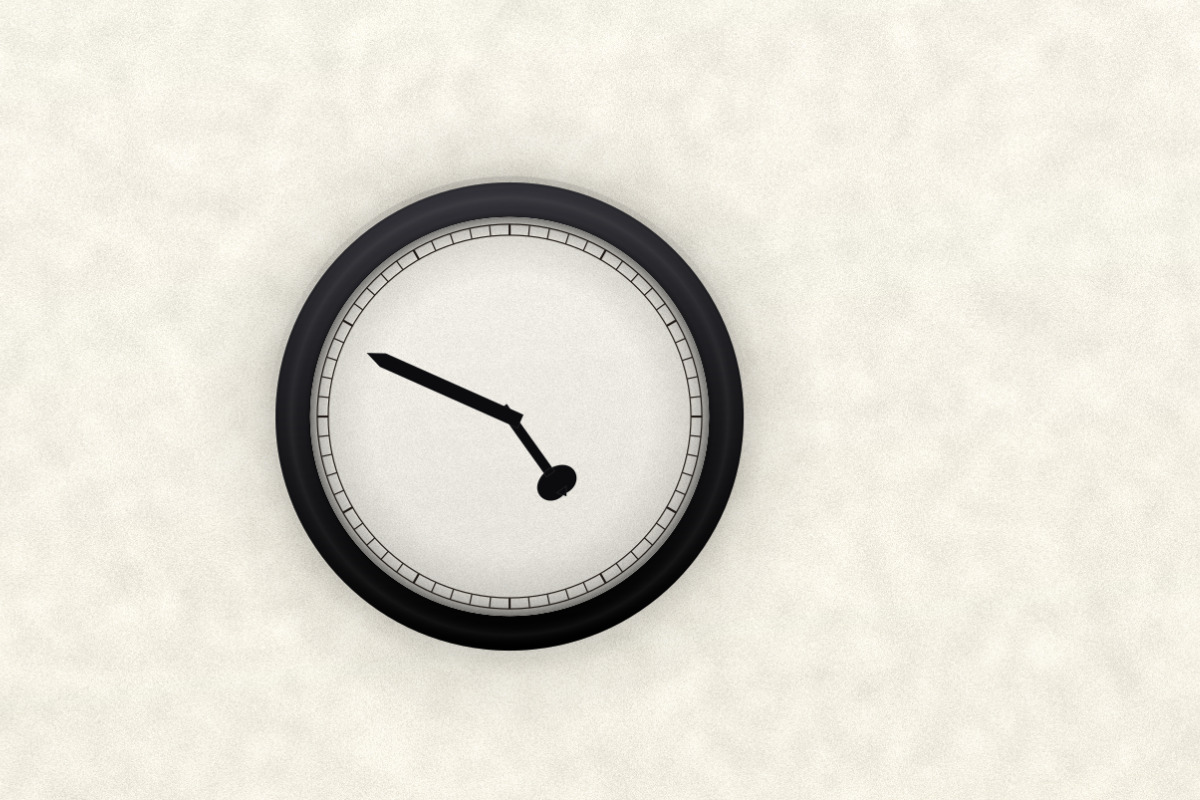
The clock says 4 h 49 min
